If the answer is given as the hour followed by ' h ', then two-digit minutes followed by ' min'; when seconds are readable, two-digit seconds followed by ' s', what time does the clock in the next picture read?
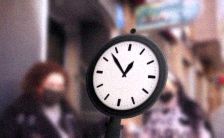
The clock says 12 h 53 min
